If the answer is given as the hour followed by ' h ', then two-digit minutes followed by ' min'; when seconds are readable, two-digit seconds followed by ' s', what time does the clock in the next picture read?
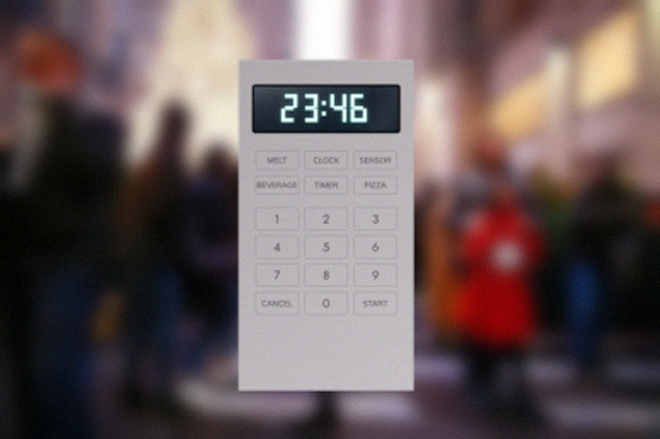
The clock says 23 h 46 min
